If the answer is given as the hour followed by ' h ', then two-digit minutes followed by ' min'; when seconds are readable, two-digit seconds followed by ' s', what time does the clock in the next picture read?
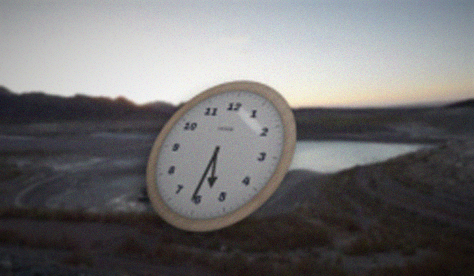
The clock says 5 h 31 min
